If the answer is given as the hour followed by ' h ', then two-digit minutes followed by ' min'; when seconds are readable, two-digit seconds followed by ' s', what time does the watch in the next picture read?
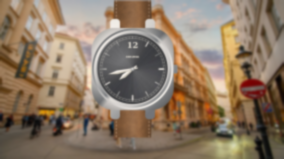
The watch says 7 h 43 min
